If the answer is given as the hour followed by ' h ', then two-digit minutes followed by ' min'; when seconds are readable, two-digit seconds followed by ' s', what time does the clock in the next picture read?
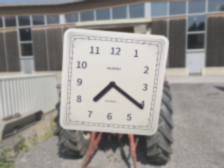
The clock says 7 h 21 min
